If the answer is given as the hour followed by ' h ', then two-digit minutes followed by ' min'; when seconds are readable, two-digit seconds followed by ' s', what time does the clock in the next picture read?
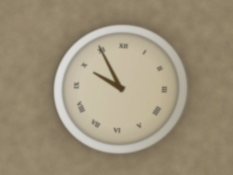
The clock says 9 h 55 min
